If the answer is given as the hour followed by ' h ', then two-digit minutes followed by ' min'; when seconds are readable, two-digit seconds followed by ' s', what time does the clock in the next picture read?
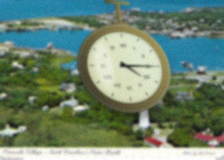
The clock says 4 h 15 min
